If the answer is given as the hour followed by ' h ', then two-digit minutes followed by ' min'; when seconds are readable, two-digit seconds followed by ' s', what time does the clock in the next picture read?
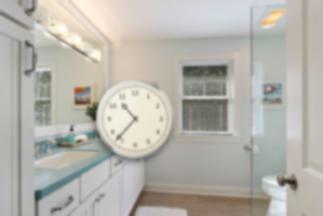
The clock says 10 h 37 min
